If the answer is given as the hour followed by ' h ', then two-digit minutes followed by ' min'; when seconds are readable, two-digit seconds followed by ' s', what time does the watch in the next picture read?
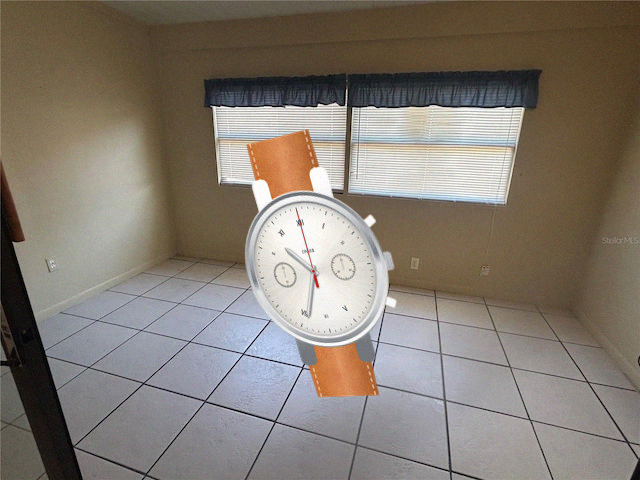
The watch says 10 h 34 min
